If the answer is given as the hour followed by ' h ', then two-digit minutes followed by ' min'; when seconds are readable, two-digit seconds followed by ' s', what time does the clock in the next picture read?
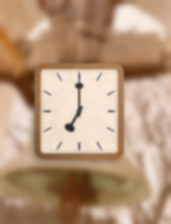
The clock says 7 h 00 min
